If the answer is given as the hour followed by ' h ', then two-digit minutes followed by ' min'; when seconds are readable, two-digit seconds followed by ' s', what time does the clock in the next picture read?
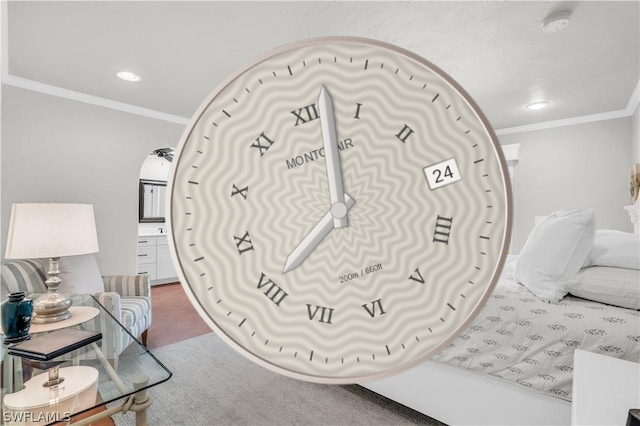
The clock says 8 h 02 min
